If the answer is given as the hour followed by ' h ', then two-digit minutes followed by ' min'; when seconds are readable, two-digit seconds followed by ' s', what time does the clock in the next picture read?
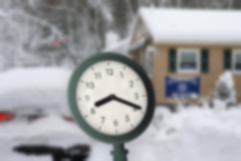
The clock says 8 h 19 min
